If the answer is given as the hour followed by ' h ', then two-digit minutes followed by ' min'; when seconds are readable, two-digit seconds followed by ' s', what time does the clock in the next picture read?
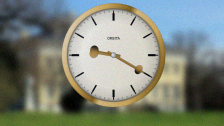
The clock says 9 h 20 min
